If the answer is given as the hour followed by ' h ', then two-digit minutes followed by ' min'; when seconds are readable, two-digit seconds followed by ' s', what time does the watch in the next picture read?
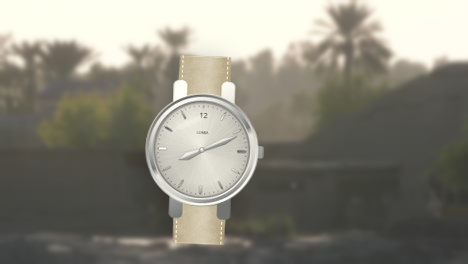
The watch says 8 h 11 min
